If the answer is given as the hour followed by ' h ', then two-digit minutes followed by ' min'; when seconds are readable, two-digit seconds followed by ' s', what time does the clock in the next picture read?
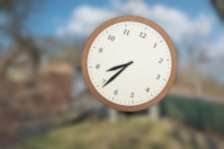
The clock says 7 h 34 min
